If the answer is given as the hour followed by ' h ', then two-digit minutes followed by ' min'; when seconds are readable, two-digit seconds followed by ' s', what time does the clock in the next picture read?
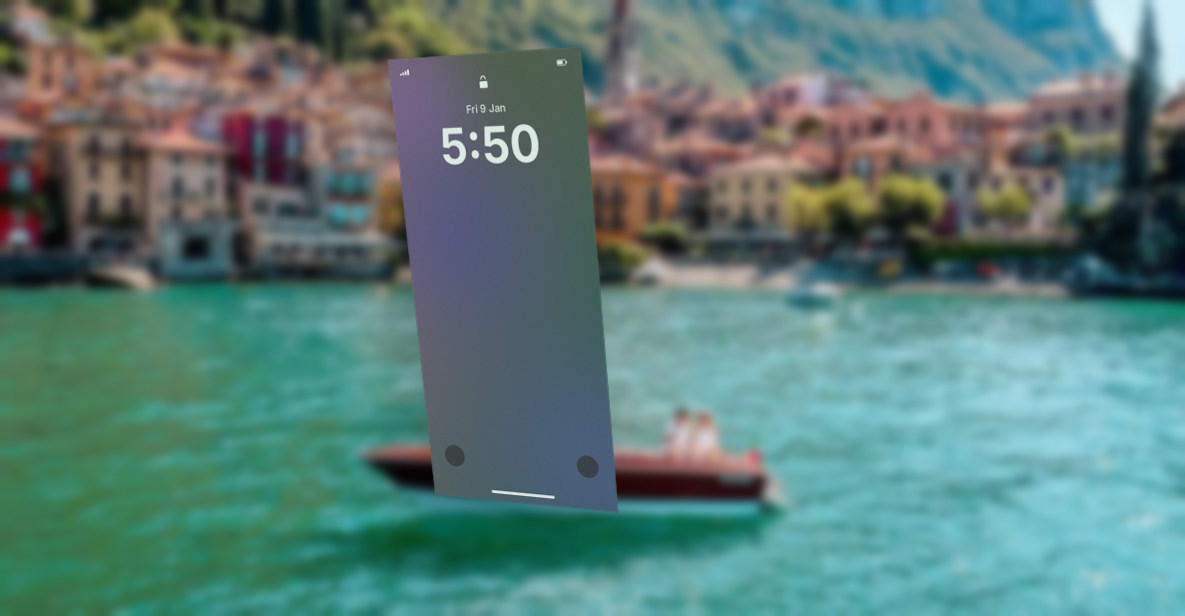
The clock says 5 h 50 min
